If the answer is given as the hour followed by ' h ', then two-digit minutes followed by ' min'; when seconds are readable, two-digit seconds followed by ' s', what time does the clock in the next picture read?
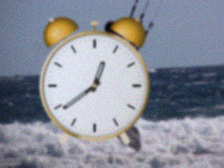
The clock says 12 h 39 min
